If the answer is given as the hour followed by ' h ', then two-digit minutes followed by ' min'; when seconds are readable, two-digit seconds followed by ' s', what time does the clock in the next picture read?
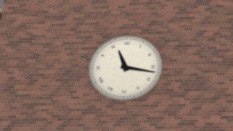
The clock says 11 h 17 min
